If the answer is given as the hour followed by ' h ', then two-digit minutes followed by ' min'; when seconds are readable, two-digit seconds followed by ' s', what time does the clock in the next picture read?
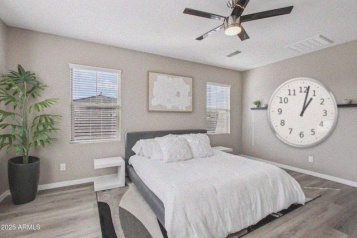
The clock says 1 h 02 min
